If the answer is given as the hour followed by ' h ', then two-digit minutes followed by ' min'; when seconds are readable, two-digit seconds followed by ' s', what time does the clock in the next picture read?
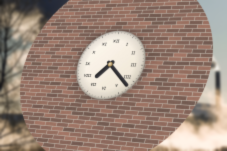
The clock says 7 h 22 min
